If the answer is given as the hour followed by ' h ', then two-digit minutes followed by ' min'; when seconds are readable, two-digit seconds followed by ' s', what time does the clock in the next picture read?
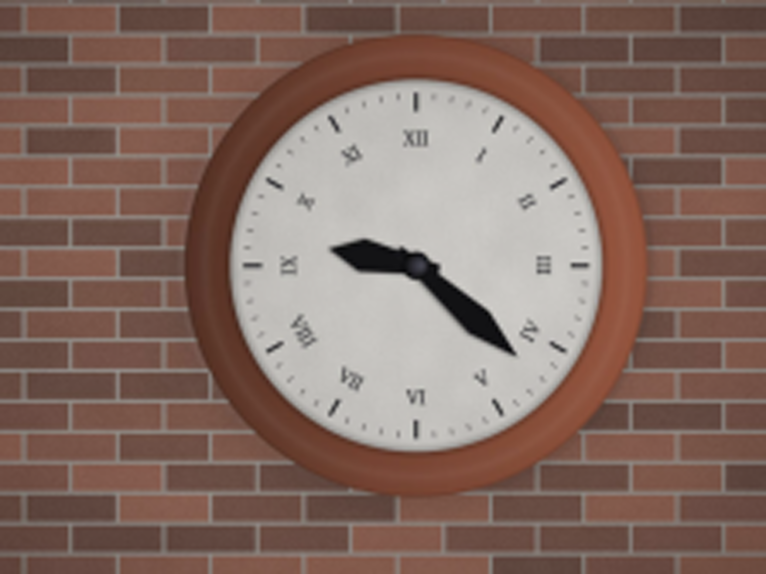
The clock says 9 h 22 min
